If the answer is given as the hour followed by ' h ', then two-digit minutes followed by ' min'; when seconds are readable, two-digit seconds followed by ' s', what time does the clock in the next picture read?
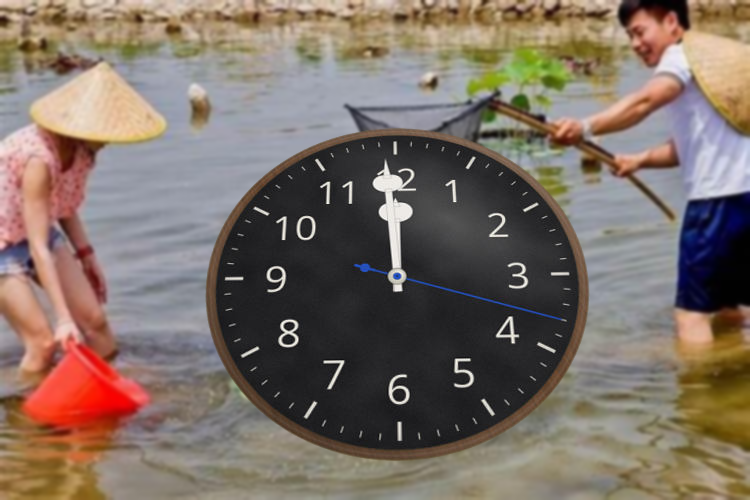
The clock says 11 h 59 min 18 s
